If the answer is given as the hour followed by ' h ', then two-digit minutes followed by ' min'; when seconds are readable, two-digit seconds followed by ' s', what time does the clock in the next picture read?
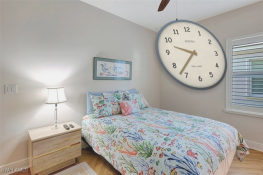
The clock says 9 h 37 min
